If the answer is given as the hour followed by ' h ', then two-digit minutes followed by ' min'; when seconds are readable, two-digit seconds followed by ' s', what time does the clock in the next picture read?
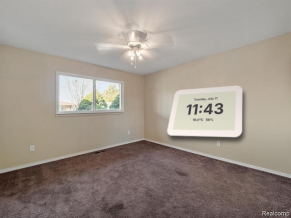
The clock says 11 h 43 min
